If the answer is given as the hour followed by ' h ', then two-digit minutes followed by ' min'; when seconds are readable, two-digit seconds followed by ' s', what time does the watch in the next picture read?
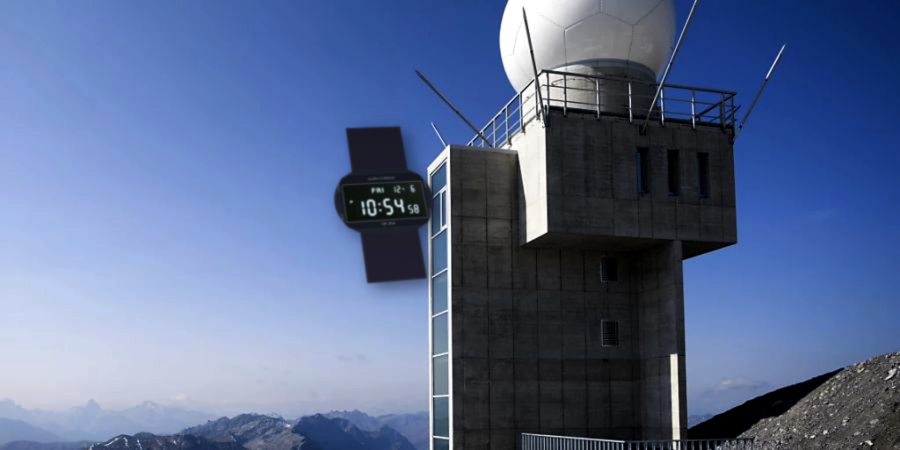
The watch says 10 h 54 min
